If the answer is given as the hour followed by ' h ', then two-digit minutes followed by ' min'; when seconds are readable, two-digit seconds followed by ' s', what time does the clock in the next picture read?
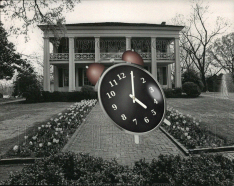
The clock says 5 h 05 min
